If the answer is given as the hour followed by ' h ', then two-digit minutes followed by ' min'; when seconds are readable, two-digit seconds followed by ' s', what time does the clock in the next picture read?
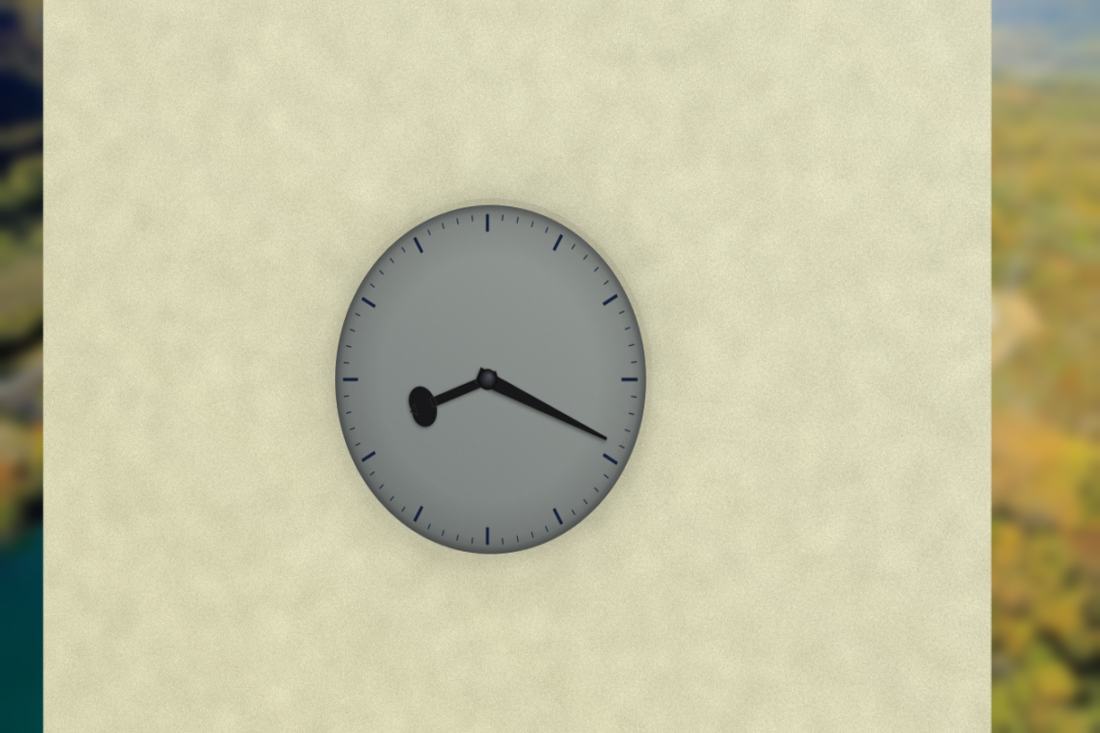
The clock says 8 h 19 min
